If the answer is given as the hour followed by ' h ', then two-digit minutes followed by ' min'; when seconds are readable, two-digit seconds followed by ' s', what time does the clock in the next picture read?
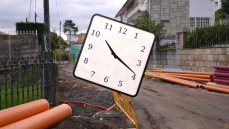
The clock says 10 h 19 min
